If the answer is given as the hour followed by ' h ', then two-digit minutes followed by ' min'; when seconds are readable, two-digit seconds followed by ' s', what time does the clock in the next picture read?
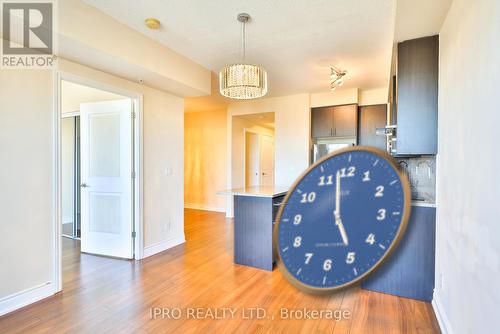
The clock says 4 h 58 min
